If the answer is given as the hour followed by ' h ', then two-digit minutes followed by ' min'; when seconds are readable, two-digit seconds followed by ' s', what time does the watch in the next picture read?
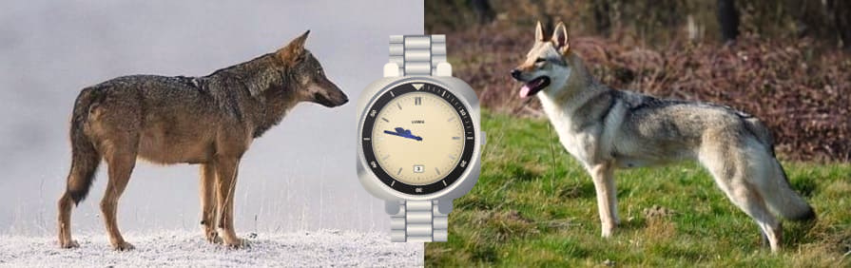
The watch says 9 h 47 min
